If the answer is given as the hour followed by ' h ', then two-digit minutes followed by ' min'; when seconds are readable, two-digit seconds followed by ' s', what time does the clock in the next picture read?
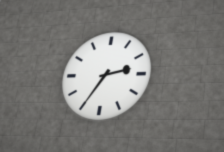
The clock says 2 h 35 min
